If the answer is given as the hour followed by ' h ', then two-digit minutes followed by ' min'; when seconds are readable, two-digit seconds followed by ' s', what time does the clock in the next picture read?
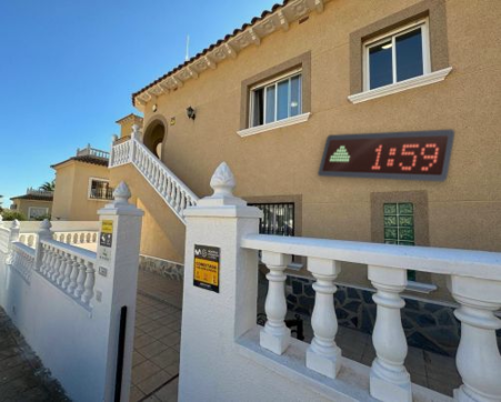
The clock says 1 h 59 min
